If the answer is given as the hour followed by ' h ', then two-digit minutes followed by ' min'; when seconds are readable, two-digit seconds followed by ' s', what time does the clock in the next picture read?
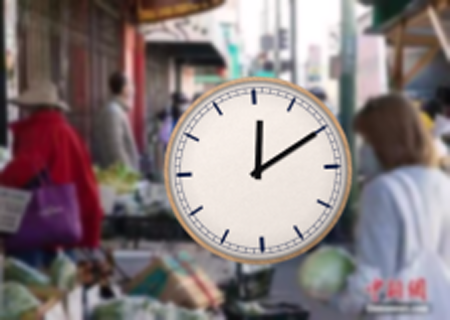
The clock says 12 h 10 min
